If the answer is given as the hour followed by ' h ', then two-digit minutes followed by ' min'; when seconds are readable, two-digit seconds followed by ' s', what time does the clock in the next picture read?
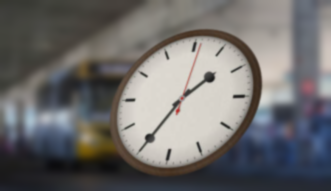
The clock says 1 h 35 min 01 s
